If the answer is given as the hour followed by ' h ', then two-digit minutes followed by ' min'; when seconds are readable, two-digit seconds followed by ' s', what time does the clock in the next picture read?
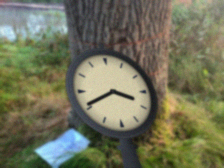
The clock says 3 h 41 min
